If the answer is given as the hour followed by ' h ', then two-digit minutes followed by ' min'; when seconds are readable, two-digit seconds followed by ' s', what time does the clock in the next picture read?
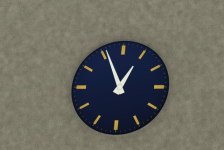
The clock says 12 h 56 min
